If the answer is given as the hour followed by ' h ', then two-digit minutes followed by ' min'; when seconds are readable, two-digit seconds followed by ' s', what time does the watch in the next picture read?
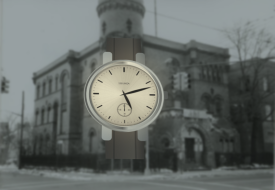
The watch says 5 h 12 min
